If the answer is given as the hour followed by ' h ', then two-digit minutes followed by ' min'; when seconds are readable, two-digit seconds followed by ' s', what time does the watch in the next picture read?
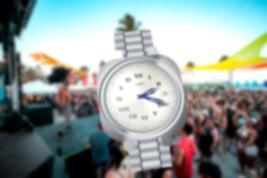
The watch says 2 h 19 min
